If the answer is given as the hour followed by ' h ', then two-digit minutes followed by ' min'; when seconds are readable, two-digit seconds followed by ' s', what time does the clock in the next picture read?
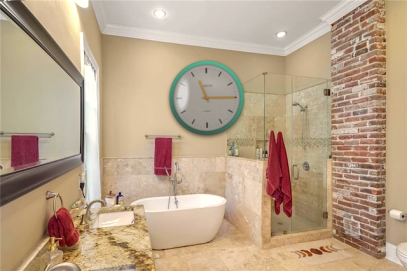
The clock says 11 h 15 min
